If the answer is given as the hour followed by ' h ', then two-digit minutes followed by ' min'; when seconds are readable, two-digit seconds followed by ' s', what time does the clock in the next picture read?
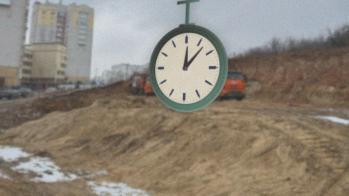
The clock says 12 h 07 min
